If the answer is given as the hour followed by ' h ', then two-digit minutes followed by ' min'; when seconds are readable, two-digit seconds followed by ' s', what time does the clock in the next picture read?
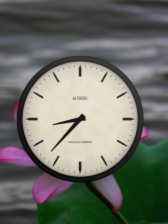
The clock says 8 h 37 min
